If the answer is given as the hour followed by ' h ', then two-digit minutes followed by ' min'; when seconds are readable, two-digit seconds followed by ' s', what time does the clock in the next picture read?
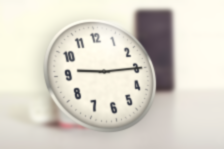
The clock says 9 h 15 min
